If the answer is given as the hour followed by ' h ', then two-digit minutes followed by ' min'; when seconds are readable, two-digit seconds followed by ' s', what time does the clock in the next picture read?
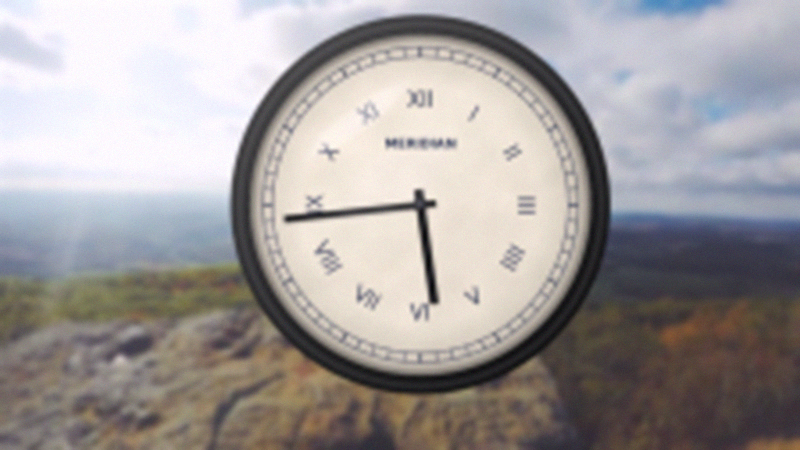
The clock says 5 h 44 min
